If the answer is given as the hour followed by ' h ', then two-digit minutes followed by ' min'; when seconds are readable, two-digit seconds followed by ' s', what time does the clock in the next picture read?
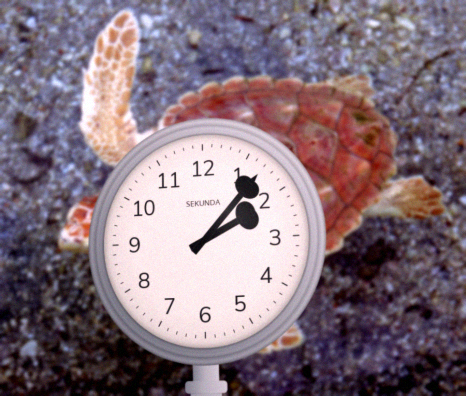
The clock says 2 h 07 min
